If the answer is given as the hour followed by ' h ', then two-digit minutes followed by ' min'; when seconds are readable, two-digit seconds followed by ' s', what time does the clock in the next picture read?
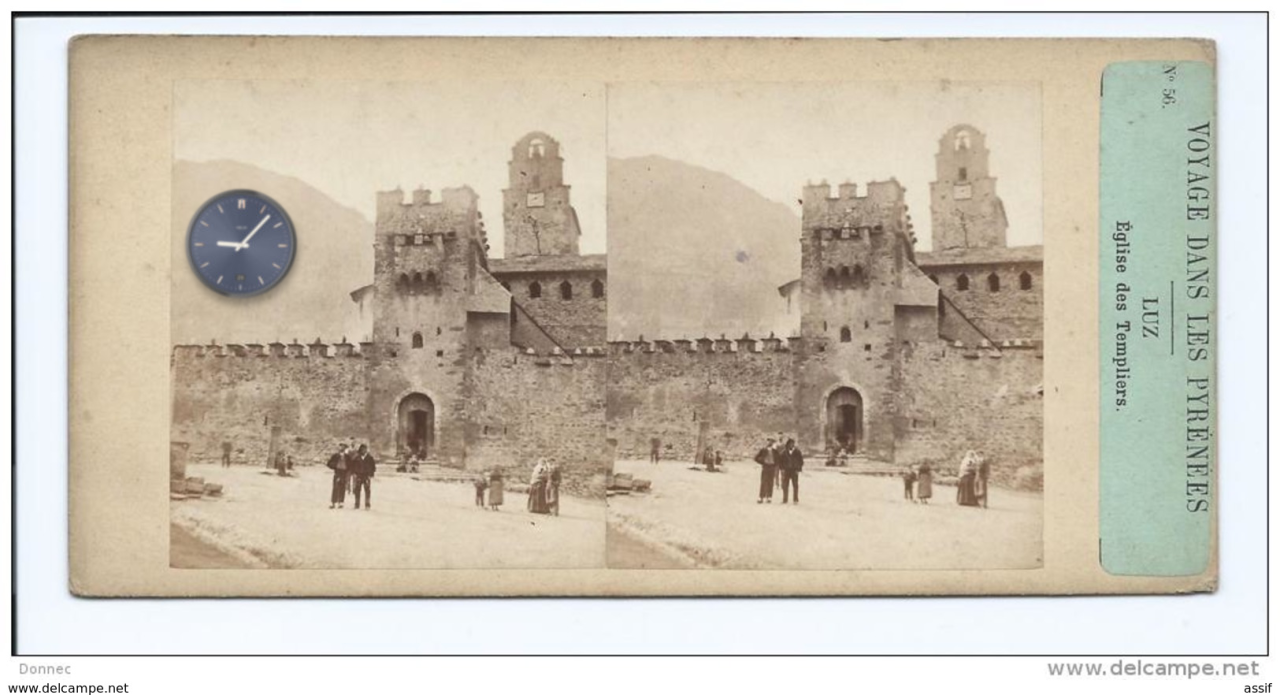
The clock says 9 h 07 min
